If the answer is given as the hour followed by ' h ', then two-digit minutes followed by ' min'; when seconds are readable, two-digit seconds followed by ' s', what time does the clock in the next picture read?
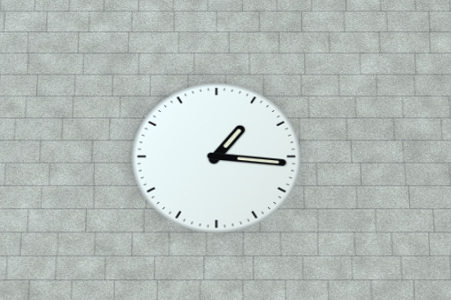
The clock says 1 h 16 min
